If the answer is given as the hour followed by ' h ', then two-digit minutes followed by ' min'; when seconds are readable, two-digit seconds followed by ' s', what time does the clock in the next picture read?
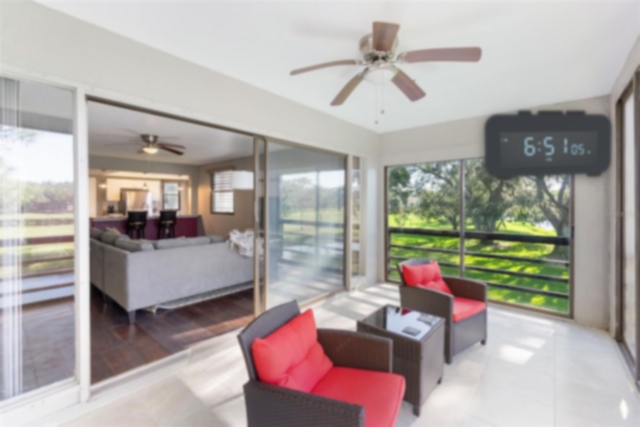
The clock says 6 h 51 min
